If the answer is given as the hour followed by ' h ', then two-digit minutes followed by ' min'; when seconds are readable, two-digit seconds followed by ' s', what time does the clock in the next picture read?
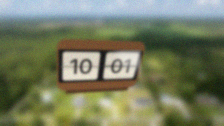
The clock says 10 h 01 min
